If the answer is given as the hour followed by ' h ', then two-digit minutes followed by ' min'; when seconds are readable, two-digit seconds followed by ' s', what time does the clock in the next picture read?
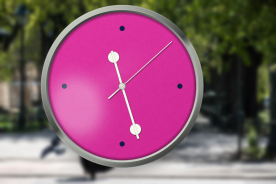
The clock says 11 h 27 min 08 s
